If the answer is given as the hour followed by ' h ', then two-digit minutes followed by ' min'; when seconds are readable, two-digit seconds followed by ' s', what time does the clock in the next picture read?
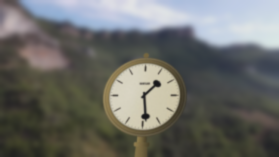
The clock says 1 h 29 min
